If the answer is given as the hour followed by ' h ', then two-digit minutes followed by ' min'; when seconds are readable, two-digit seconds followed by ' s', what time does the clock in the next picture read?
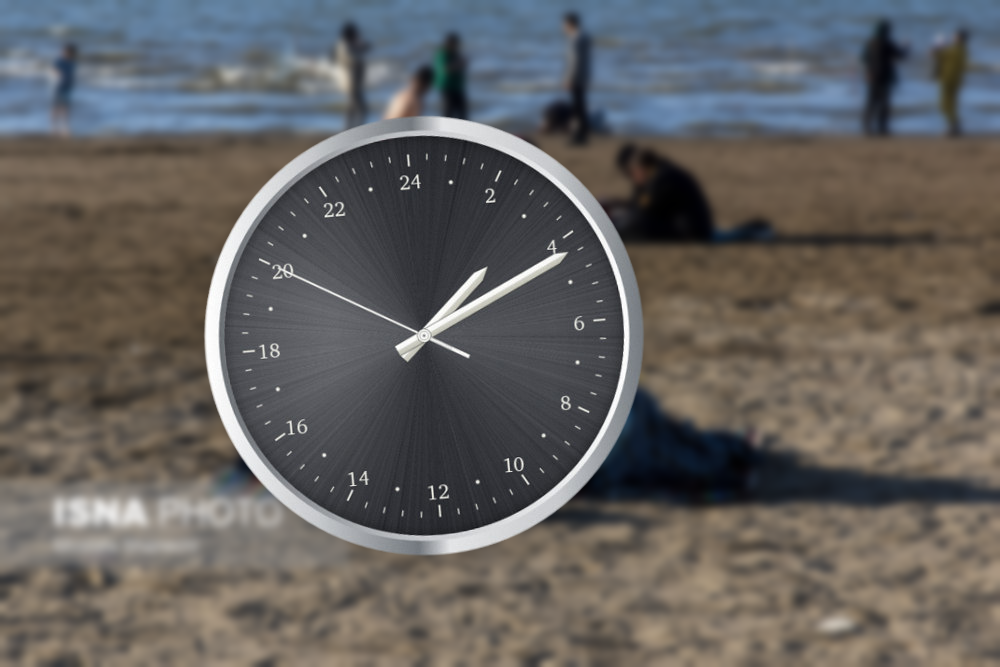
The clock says 3 h 10 min 50 s
